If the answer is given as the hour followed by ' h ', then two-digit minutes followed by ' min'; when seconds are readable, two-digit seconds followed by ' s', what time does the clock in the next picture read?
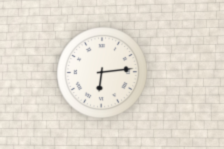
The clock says 6 h 14 min
